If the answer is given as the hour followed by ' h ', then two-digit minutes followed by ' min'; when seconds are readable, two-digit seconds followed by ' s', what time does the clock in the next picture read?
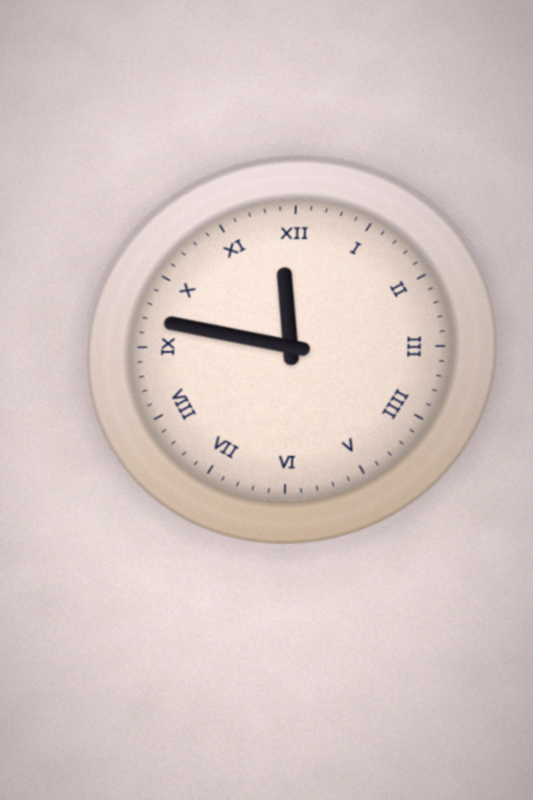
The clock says 11 h 47 min
